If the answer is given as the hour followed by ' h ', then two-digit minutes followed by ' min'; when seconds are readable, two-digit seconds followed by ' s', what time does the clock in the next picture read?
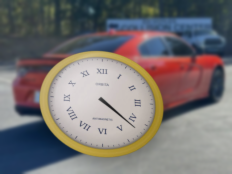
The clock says 4 h 22 min
